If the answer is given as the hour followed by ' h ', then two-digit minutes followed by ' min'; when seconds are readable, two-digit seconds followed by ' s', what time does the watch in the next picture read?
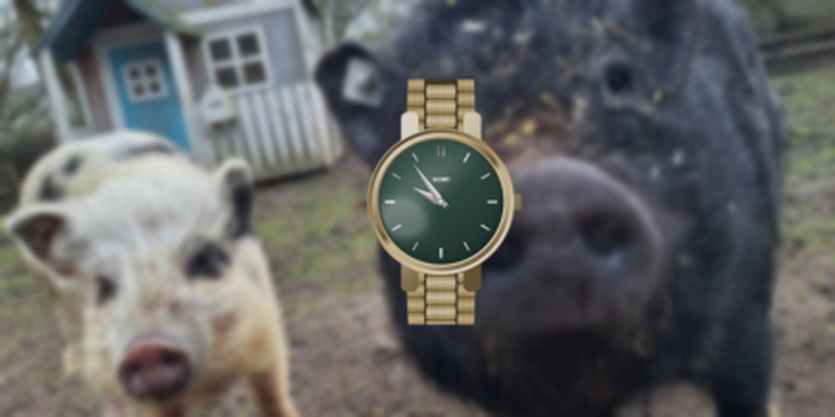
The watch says 9 h 54 min
